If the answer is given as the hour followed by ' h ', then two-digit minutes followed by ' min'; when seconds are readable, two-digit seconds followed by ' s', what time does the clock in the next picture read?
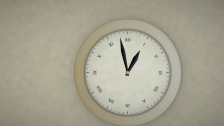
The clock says 12 h 58 min
